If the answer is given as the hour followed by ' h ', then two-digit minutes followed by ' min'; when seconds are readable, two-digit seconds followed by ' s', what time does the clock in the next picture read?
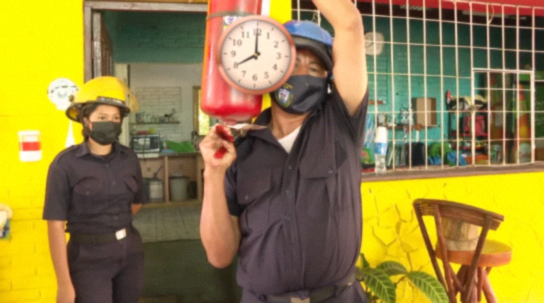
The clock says 8 h 00 min
